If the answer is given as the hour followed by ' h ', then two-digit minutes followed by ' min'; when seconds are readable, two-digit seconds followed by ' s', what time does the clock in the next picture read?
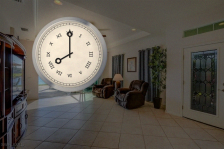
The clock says 8 h 00 min
